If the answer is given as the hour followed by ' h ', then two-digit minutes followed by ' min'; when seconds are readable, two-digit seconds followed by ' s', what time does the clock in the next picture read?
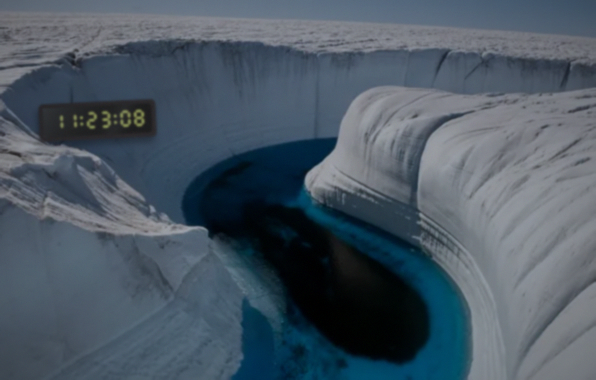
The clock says 11 h 23 min 08 s
